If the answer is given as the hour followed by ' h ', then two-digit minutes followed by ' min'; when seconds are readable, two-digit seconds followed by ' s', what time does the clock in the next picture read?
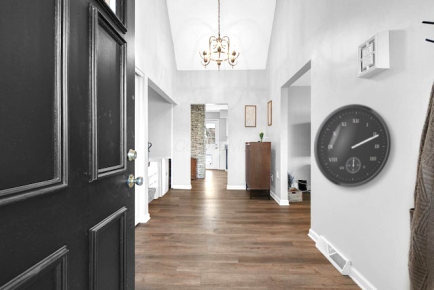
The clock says 2 h 11 min
